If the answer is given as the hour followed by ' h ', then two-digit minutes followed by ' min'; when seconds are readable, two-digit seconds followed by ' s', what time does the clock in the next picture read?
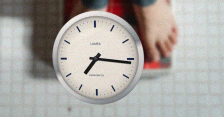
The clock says 7 h 16 min
